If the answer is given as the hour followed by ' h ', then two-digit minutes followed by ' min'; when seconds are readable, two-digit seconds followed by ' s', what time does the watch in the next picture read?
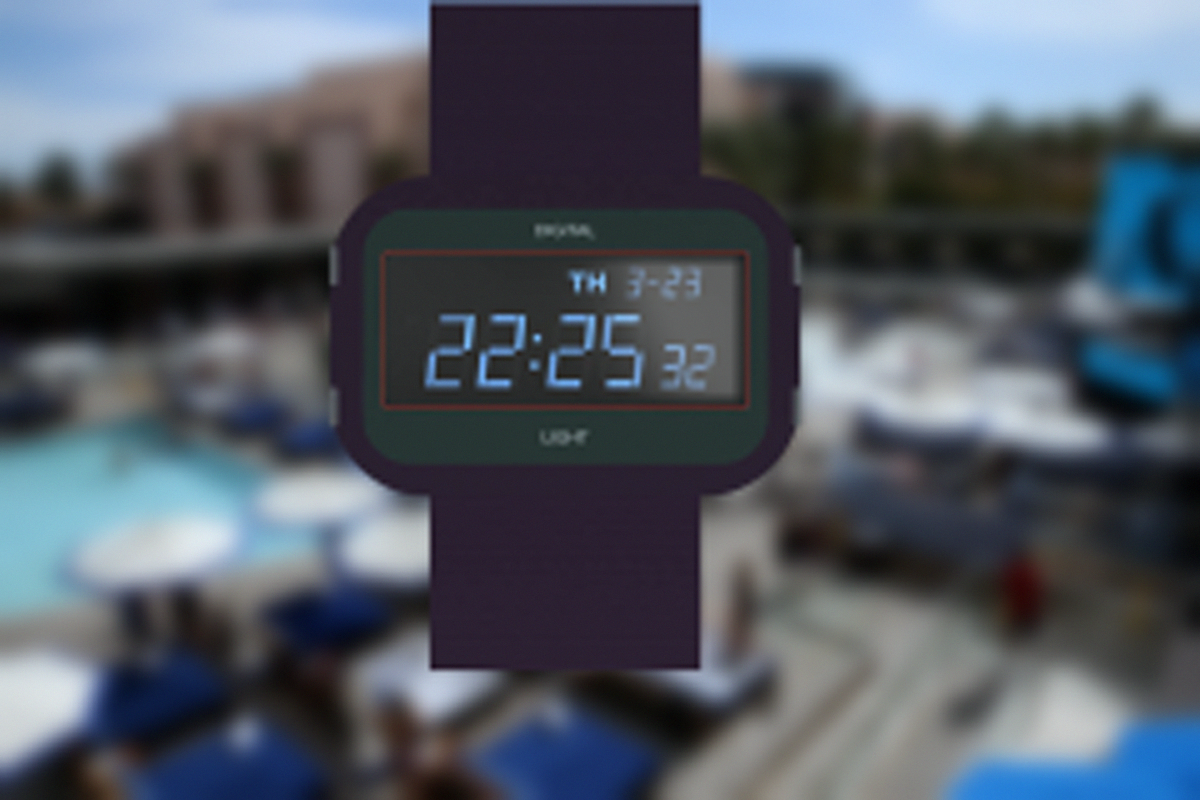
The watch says 22 h 25 min 32 s
